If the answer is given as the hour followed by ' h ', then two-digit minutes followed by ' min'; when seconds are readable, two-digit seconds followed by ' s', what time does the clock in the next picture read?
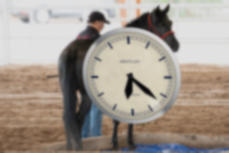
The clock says 6 h 22 min
